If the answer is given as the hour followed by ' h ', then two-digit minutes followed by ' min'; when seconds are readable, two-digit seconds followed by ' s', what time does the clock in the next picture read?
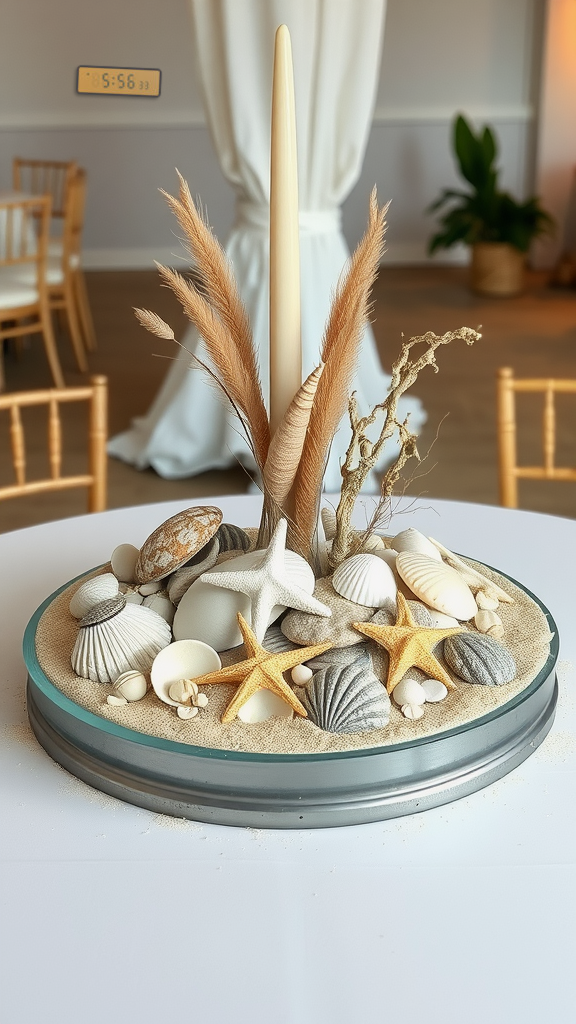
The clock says 5 h 56 min
